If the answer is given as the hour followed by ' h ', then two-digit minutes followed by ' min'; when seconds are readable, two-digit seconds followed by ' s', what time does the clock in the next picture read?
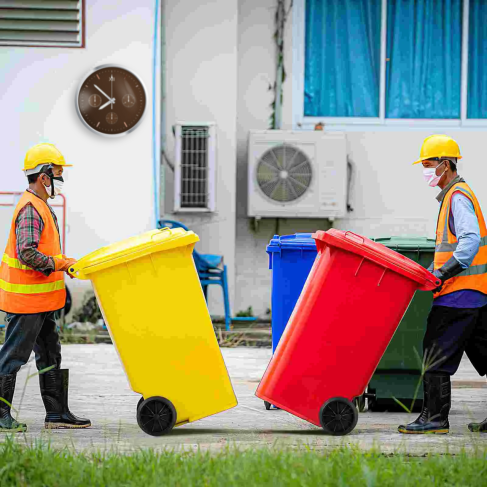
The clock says 7 h 52 min
